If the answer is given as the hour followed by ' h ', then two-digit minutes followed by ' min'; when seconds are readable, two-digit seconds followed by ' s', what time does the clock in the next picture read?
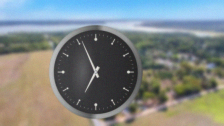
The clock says 6 h 56 min
